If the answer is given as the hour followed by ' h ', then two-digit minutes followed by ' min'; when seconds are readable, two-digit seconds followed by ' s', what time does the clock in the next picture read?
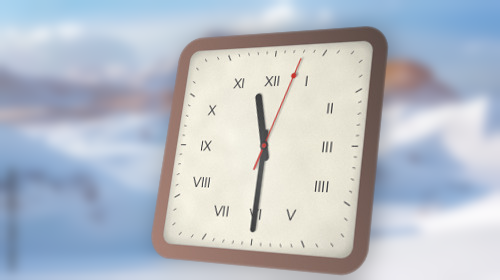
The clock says 11 h 30 min 03 s
